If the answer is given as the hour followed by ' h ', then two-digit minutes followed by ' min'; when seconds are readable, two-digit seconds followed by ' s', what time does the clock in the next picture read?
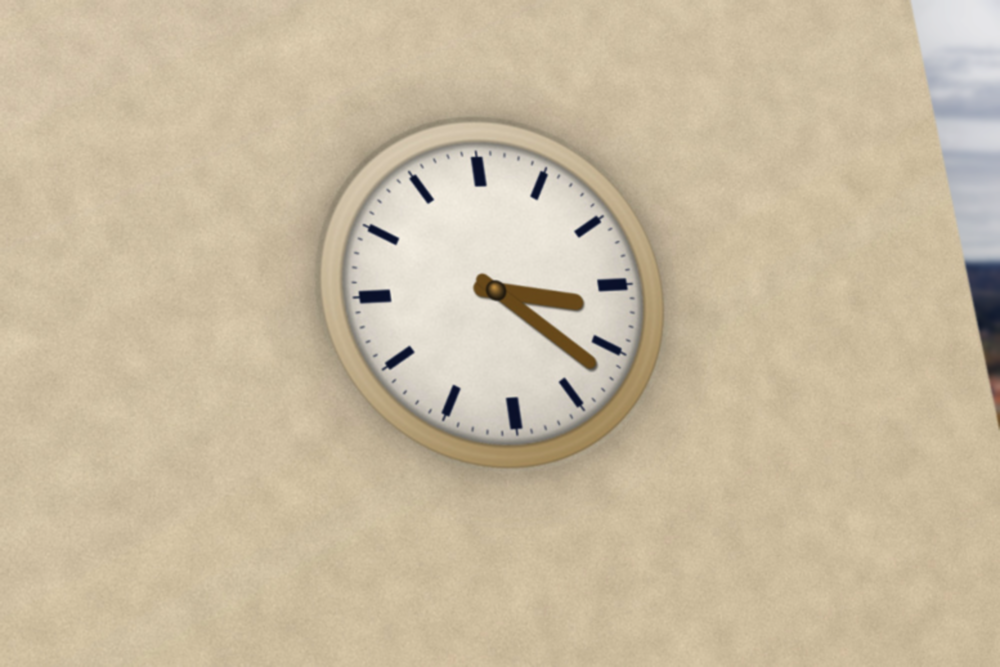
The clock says 3 h 22 min
